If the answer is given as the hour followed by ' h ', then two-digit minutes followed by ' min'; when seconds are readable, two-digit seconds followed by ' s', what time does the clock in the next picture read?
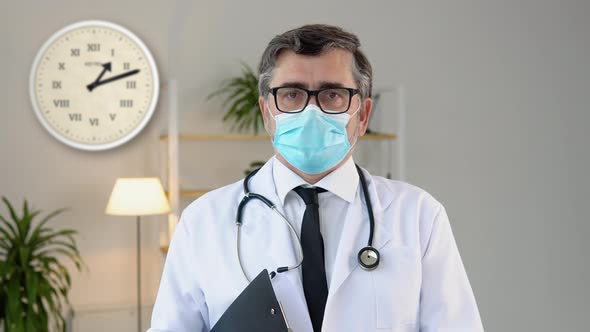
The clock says 1 h 12 min
